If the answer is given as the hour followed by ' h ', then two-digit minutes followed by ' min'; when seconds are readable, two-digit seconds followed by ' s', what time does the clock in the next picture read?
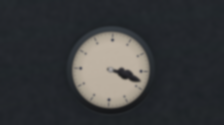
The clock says 3 h 18 min
